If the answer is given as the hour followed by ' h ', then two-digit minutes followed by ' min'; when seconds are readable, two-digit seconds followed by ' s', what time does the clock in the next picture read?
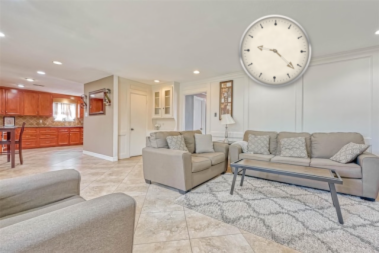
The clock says 9 h 22 min
